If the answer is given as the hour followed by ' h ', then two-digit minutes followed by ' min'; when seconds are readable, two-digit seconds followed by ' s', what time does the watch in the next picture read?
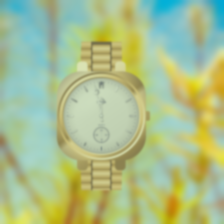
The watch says 11 h 58 min
